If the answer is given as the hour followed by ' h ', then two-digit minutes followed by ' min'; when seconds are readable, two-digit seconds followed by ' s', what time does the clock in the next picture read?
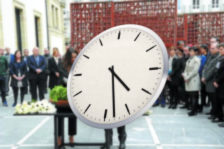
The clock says 4 h 28 min
